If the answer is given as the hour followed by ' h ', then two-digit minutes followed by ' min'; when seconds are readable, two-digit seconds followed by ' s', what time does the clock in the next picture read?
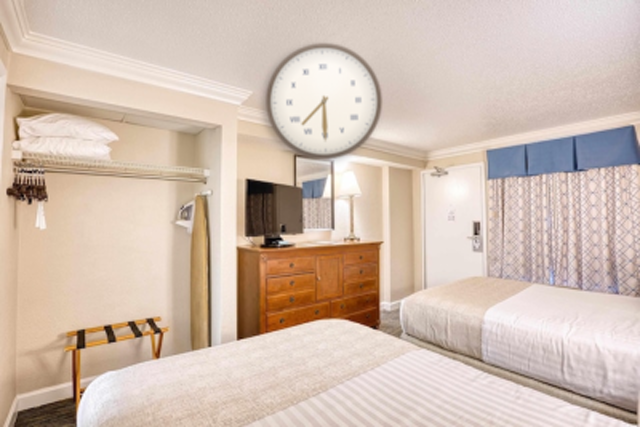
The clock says 7 h 30 min
